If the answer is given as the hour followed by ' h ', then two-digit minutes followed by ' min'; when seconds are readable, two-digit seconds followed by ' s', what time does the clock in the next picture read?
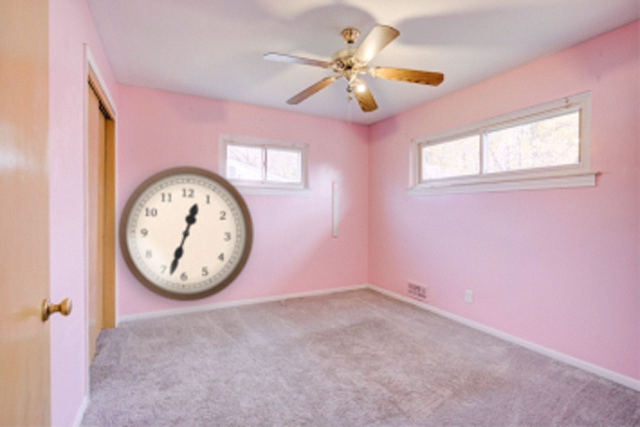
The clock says 12 h 33 min
